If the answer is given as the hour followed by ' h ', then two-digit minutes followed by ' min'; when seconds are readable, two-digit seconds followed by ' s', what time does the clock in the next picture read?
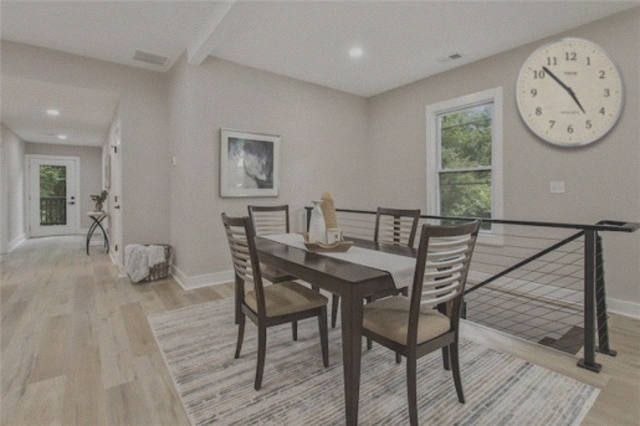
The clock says 4 h 52 min
